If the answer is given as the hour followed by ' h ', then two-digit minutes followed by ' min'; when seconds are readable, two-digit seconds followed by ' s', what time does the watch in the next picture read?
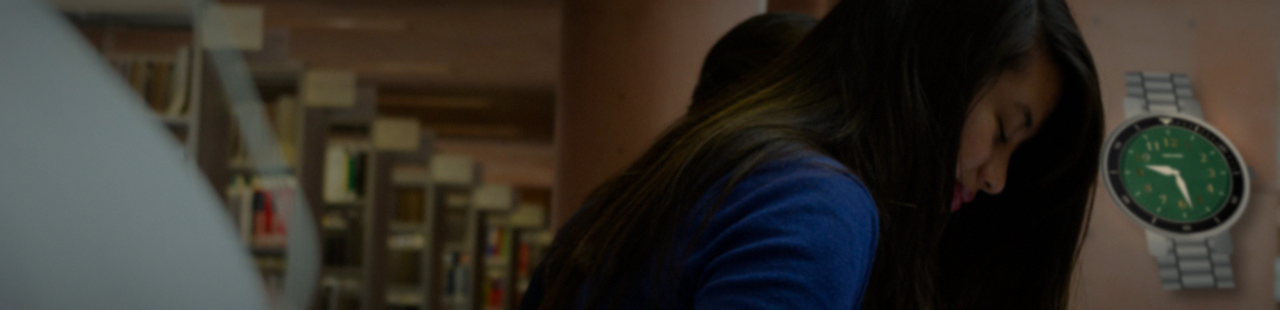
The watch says 9 h 28 min
